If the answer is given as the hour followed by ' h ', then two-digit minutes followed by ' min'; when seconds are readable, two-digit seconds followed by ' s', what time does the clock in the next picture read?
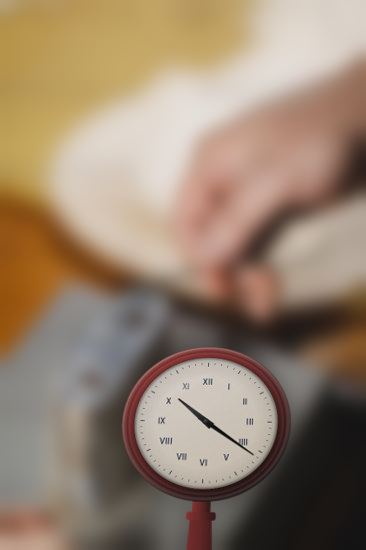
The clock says 10 h 21 min
